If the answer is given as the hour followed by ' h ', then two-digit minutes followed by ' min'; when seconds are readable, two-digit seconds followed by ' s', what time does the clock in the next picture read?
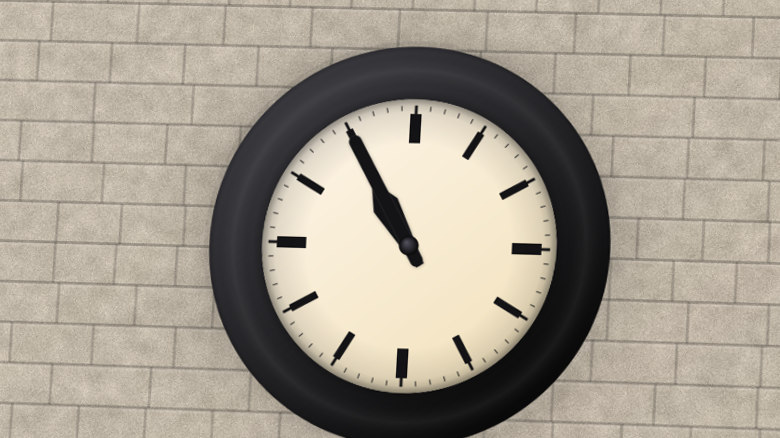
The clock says 10 h 55 min
